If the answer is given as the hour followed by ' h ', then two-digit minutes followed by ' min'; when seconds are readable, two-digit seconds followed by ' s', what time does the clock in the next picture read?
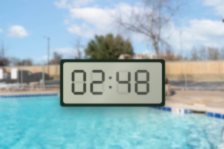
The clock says 2 h 48 min
